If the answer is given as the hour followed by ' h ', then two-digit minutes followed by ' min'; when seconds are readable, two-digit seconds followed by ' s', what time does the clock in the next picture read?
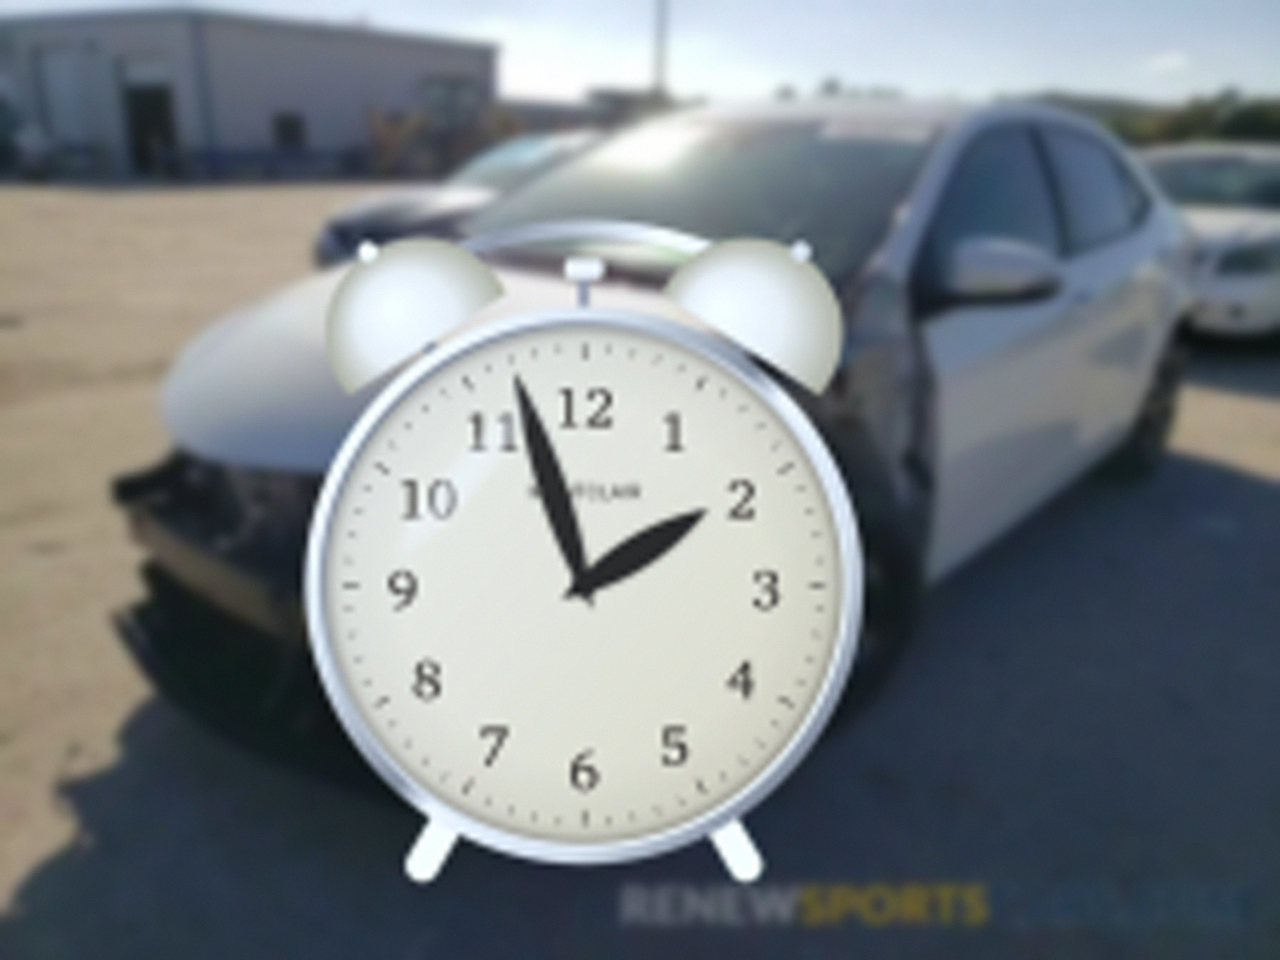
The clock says 1 h 57 min
